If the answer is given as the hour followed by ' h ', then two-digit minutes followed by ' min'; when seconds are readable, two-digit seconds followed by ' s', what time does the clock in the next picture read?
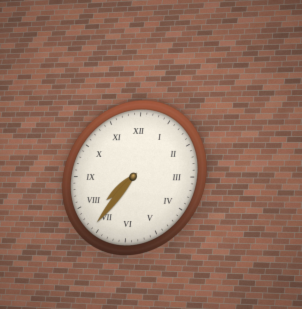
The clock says 7 h 36 min
